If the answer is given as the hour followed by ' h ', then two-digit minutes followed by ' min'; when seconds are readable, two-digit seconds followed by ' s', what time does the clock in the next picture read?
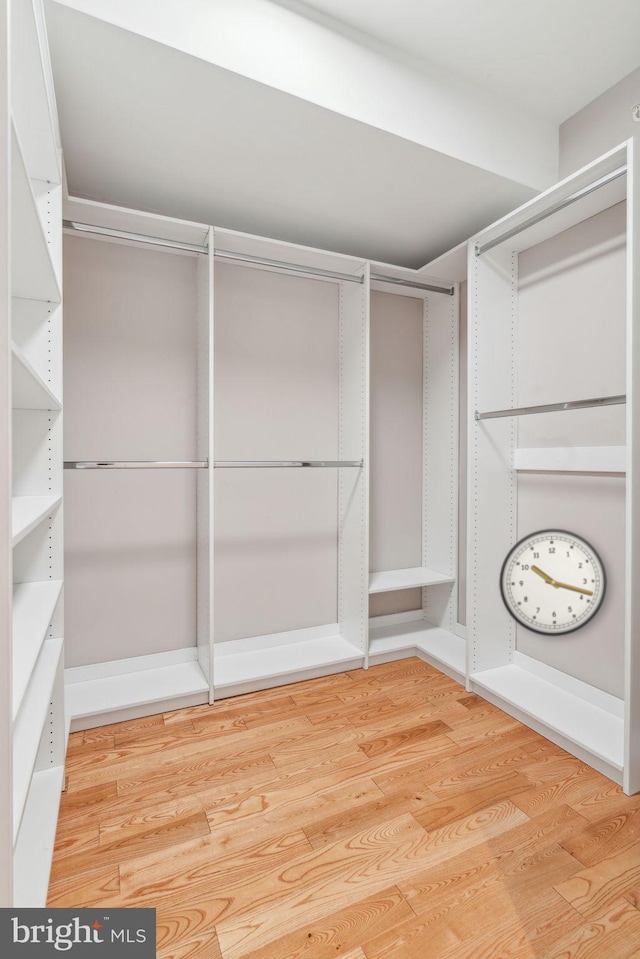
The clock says 10 h 18 min
